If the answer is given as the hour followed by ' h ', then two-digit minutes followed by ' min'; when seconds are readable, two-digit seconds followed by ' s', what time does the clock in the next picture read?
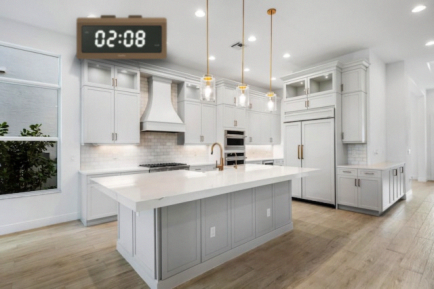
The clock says 2 h 08 min
